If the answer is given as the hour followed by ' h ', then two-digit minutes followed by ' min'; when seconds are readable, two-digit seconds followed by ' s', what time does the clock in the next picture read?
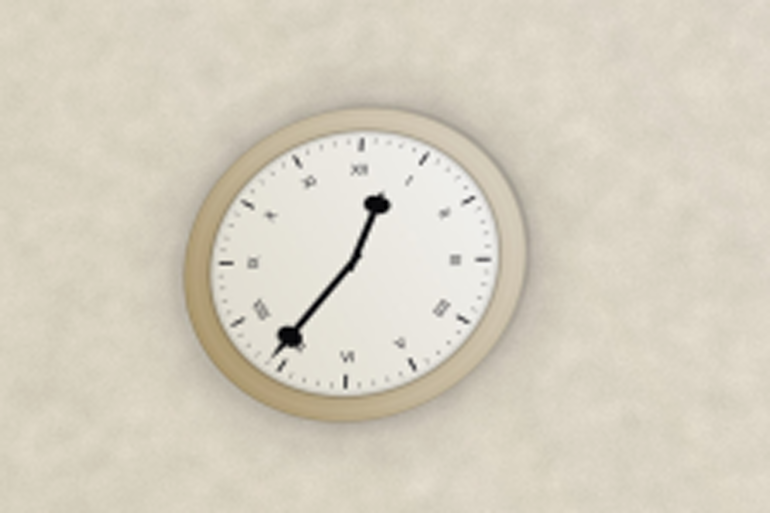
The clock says 12 h 36 min
